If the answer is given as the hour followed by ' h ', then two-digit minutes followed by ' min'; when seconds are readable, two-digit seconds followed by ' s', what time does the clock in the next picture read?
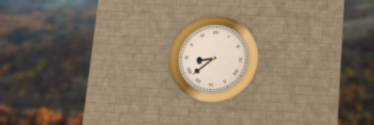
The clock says 8 h 38 min
